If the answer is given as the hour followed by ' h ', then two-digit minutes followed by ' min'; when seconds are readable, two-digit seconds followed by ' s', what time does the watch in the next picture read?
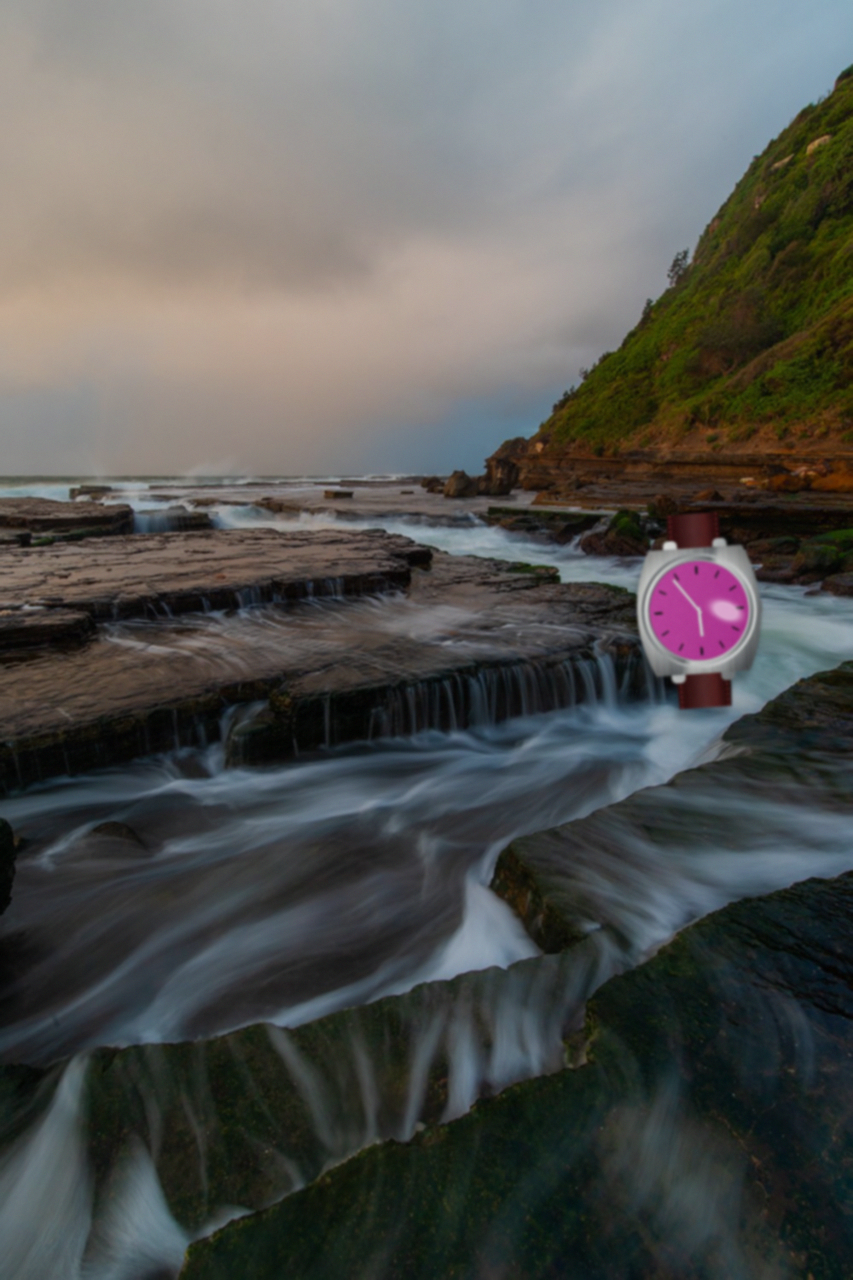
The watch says 5 h 54 min
